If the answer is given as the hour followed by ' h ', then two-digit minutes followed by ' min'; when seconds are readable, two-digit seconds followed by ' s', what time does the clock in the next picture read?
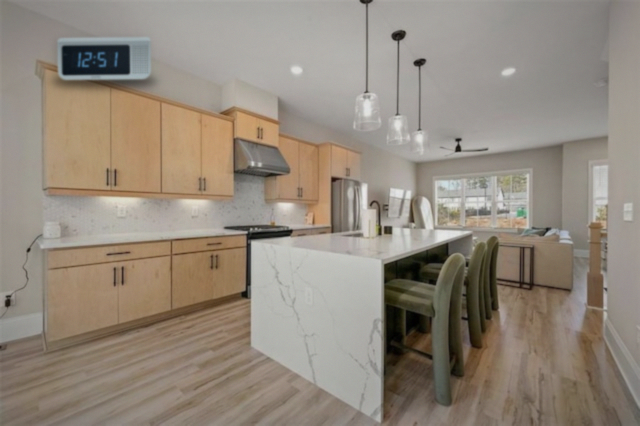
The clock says 12 h 51 min
